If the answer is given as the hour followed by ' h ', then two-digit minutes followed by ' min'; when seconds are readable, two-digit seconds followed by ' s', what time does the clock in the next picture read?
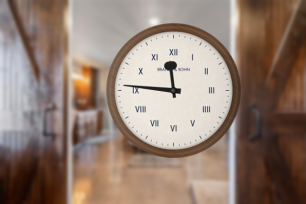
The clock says 11 h 46 min
